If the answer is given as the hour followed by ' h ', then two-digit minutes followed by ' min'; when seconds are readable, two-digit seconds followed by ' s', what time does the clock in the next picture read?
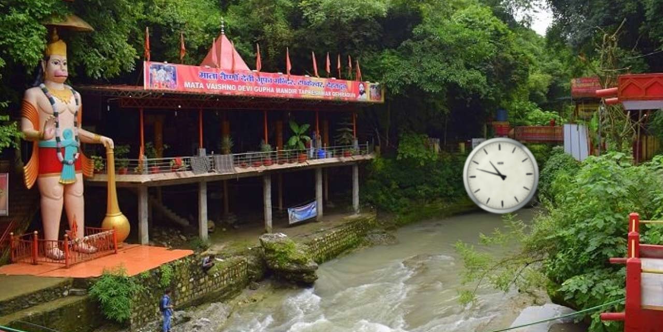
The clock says 10 h 48 min
